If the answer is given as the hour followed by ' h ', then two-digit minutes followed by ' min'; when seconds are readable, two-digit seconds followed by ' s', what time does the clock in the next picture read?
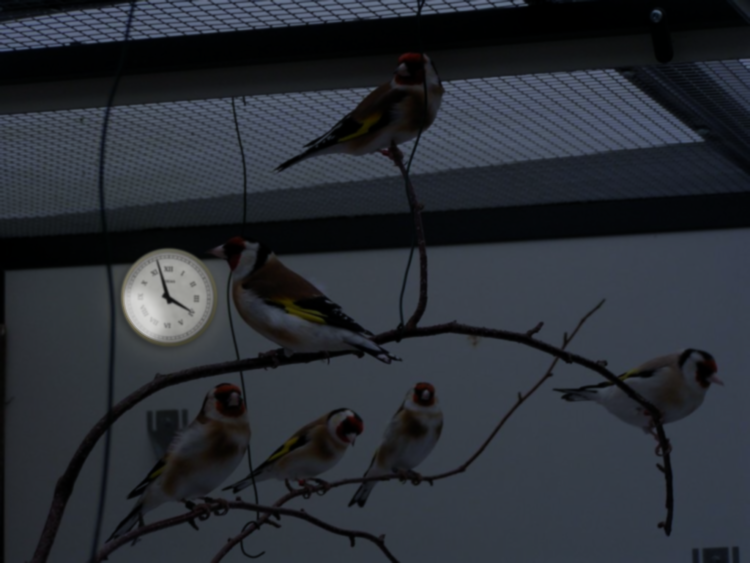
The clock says 3 h 57 min
